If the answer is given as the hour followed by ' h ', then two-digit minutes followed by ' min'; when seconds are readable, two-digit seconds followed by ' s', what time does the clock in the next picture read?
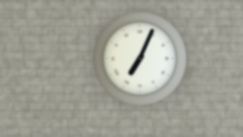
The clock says 7 h 04 min
